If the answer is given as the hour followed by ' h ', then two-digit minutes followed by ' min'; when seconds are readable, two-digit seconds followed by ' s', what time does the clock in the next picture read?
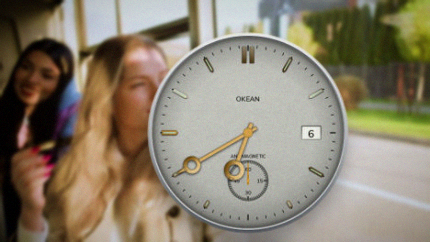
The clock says 6 h 40 min
